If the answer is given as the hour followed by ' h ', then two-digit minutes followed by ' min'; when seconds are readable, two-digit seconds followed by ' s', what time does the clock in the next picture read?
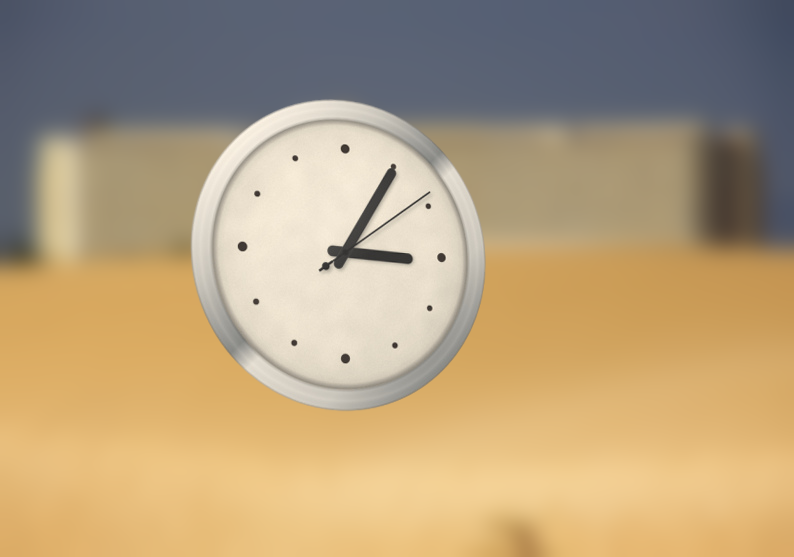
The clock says 3 h 05 min 09 s
